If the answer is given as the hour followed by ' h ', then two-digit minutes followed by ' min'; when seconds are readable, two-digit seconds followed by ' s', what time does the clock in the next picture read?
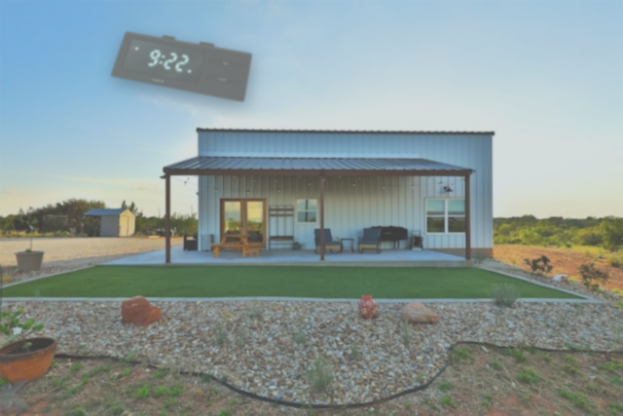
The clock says 9 h 22 min
